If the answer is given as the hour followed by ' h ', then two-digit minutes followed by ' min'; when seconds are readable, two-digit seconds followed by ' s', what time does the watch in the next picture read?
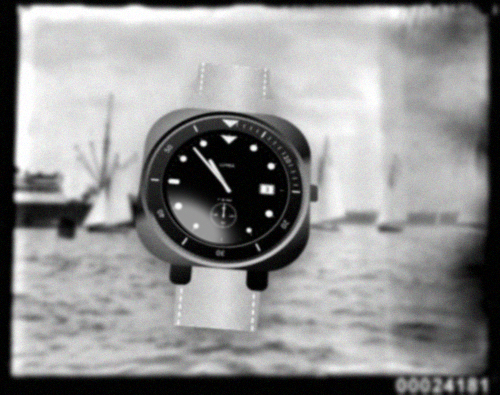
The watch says 10 h 53 min
